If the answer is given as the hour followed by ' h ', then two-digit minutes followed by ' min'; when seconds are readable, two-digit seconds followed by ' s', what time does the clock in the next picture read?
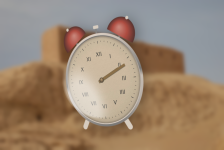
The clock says 2 h 11 min
